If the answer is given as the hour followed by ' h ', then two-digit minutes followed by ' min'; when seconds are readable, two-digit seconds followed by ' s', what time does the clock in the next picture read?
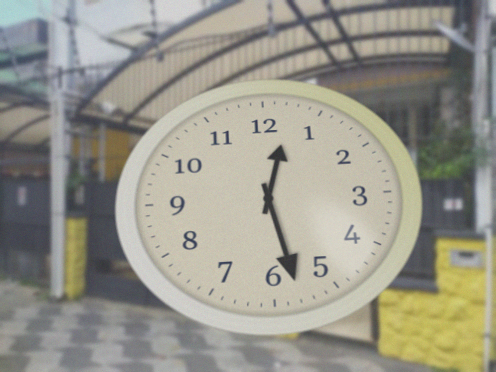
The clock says 12 h 28 min
